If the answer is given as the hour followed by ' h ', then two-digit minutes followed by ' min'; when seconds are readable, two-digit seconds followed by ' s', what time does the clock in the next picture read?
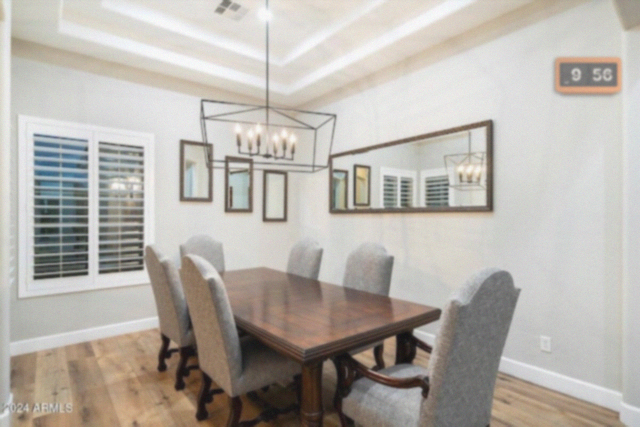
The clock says 9 h 56 min
